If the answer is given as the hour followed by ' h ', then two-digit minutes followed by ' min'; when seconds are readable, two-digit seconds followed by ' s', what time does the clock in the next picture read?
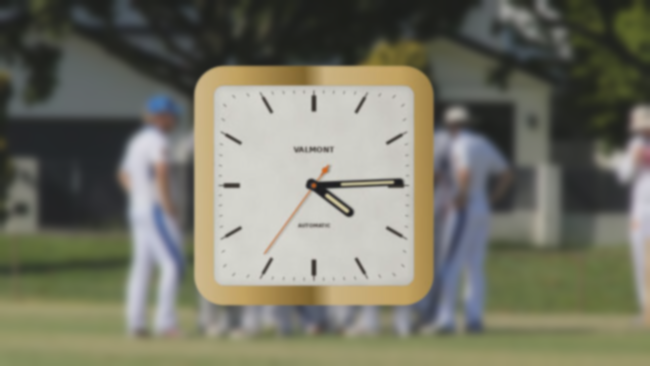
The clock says 4 h 14 min 36 s
